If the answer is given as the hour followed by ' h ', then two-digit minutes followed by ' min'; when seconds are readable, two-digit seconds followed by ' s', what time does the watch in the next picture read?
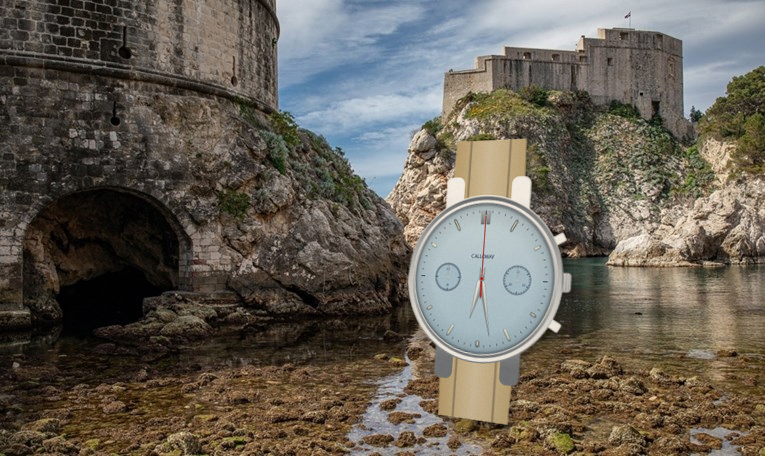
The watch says 6 h 28 min
